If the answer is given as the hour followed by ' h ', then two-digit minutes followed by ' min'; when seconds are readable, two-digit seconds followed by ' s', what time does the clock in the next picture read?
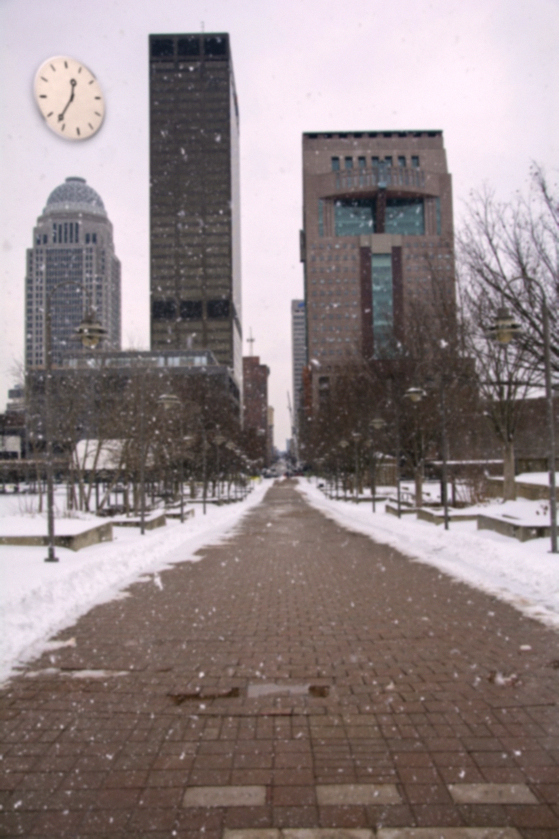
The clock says 12 h 37 min
